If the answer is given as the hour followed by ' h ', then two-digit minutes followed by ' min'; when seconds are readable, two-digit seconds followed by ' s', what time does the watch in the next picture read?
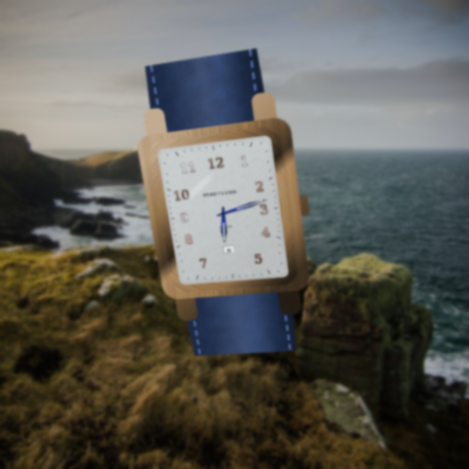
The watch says 6 h 13 min
